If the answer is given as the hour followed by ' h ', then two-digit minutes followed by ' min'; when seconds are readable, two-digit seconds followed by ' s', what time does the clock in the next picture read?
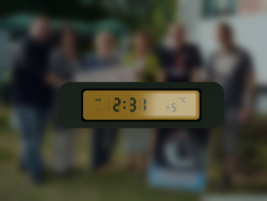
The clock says 2 h 31 min
